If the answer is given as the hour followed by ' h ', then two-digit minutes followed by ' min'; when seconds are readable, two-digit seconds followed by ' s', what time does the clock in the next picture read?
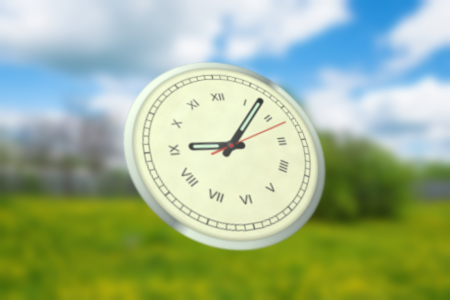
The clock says 9 h 07 min 12 s
